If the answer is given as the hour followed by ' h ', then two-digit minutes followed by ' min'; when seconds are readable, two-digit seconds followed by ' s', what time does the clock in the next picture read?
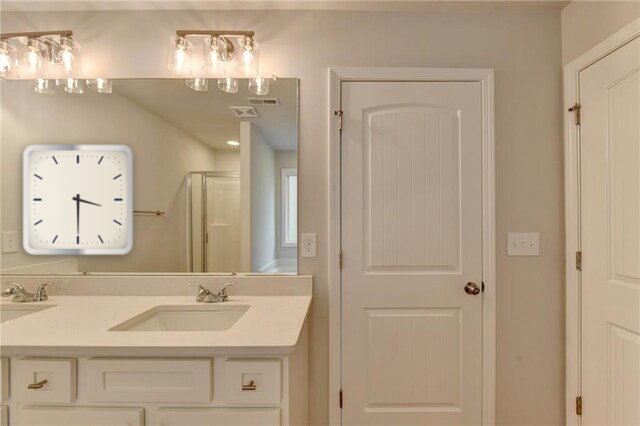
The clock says 3 h 30 min
